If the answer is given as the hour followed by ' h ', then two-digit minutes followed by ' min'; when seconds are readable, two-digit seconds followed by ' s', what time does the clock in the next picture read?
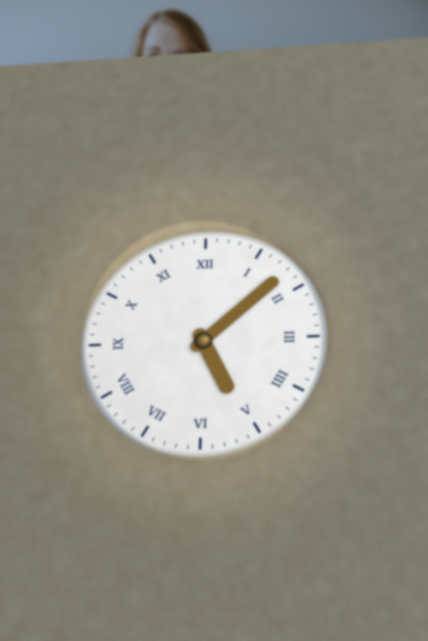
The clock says 5 h 08 min
